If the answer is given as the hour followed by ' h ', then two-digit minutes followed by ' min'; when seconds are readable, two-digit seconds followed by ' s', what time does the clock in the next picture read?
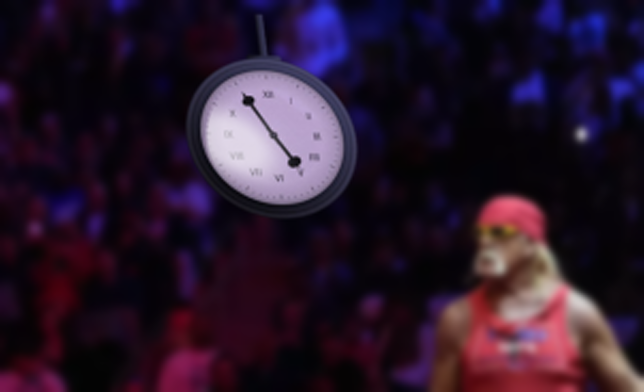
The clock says 4 h 55 min
